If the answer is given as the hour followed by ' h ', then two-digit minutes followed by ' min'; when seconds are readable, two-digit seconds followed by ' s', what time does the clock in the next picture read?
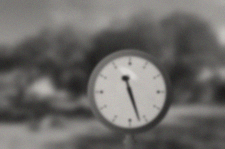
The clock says 11 h 27 min
